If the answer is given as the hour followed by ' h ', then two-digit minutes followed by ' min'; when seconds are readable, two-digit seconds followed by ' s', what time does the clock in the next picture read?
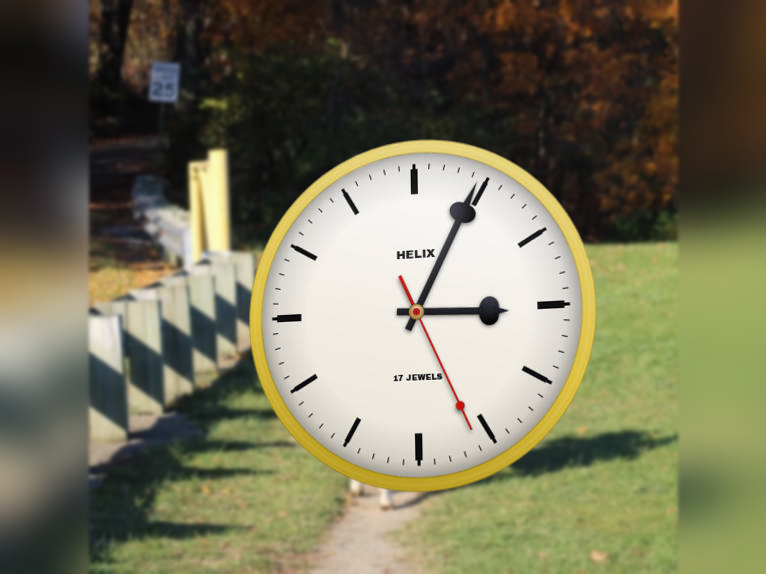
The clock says 3 h 04 min 26 s
